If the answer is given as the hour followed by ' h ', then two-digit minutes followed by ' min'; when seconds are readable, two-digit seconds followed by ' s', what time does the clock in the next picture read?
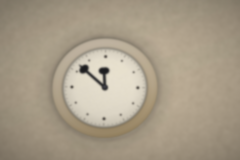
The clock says 11 h 52 min
